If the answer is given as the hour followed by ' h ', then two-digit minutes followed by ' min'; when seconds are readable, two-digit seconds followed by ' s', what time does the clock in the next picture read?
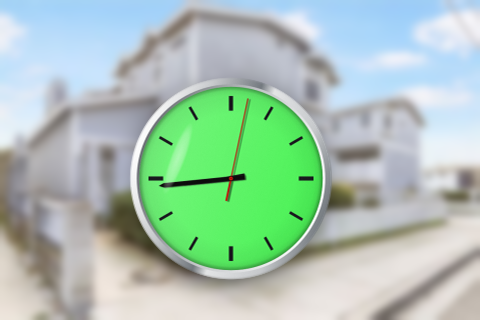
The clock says 8 h 44 min 02 s
